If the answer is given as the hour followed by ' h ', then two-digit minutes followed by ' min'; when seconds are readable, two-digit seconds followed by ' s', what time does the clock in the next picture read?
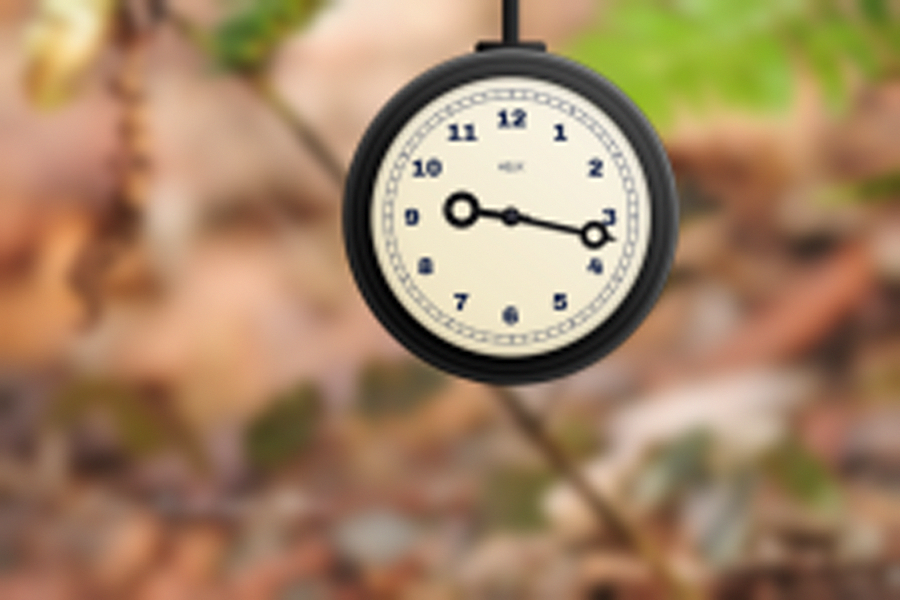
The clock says 9 h 17 min
